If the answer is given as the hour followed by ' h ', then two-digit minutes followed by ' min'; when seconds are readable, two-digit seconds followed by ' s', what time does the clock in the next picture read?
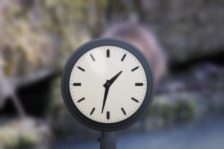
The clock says 1 h 32 min
